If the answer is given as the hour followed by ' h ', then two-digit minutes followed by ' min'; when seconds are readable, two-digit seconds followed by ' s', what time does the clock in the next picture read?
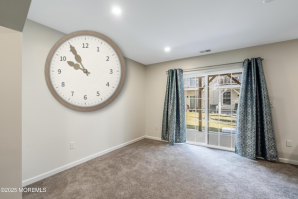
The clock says 9 h 55 min
